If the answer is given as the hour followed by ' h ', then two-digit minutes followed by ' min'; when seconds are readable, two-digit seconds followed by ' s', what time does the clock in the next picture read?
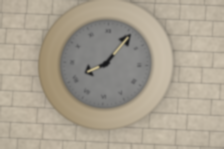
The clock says 8 h 06 min
